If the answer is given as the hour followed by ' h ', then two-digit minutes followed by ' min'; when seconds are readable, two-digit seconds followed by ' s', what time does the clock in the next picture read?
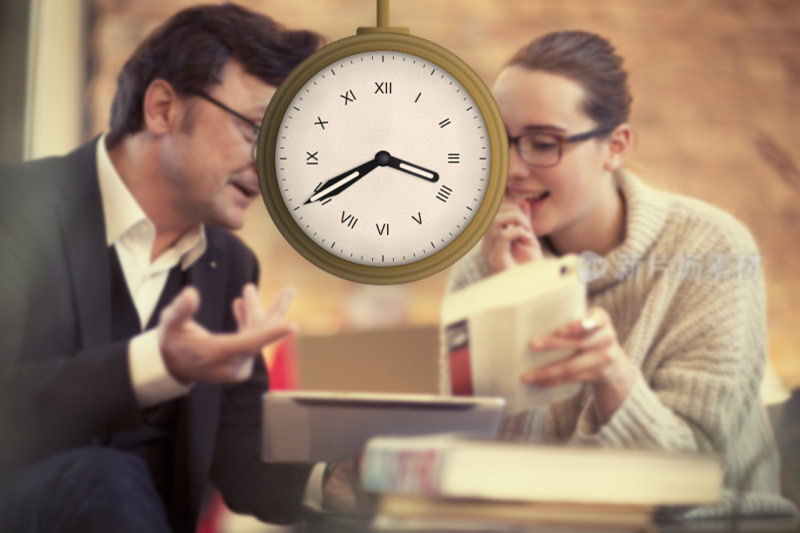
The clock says 3 h 40 min
